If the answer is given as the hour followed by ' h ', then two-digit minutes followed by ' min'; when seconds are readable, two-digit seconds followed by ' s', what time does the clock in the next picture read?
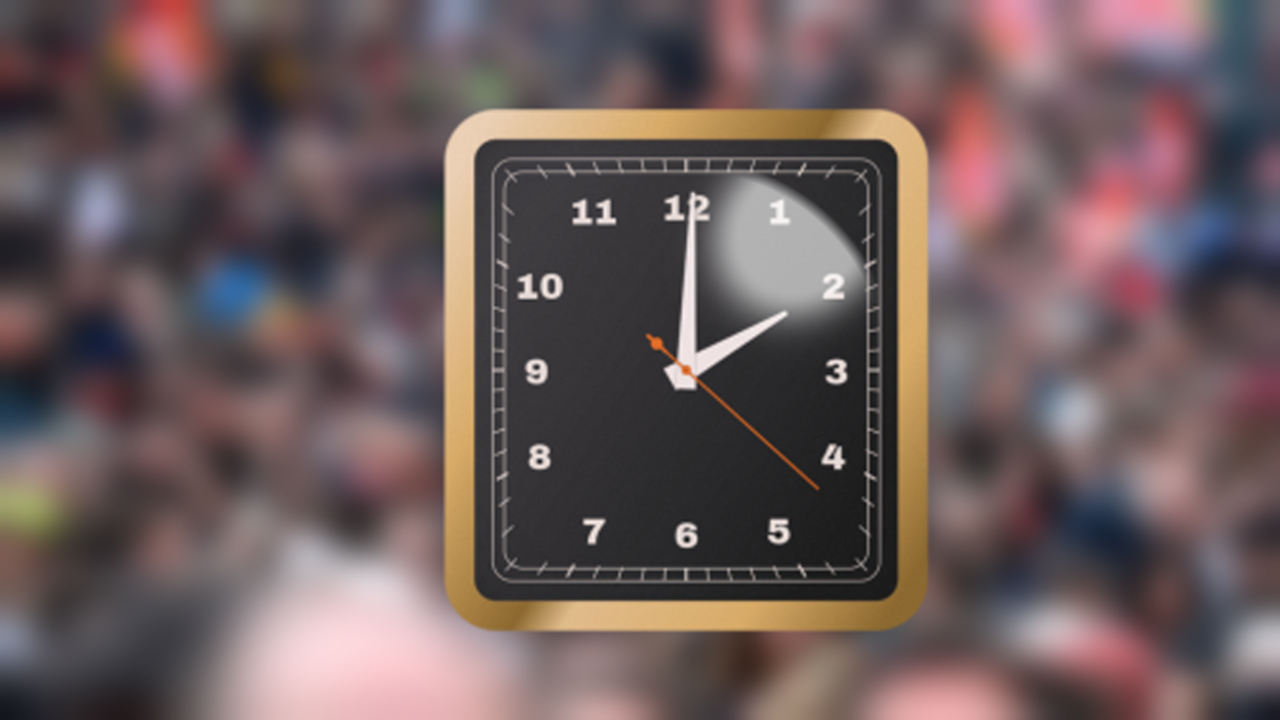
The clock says 2 h 00 min 22 s
